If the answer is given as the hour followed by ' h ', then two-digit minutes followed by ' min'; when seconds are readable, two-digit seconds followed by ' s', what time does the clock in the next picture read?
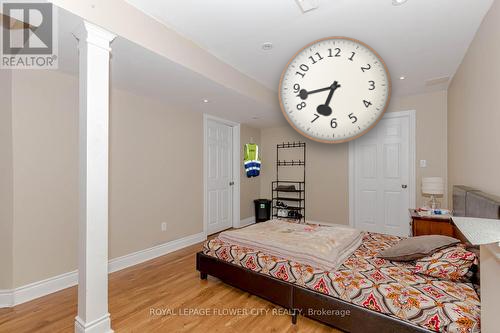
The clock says 6 h 43 min
